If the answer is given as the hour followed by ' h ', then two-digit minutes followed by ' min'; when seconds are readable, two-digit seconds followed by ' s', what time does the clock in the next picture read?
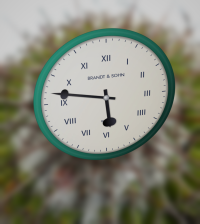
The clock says 5 h 47 min
